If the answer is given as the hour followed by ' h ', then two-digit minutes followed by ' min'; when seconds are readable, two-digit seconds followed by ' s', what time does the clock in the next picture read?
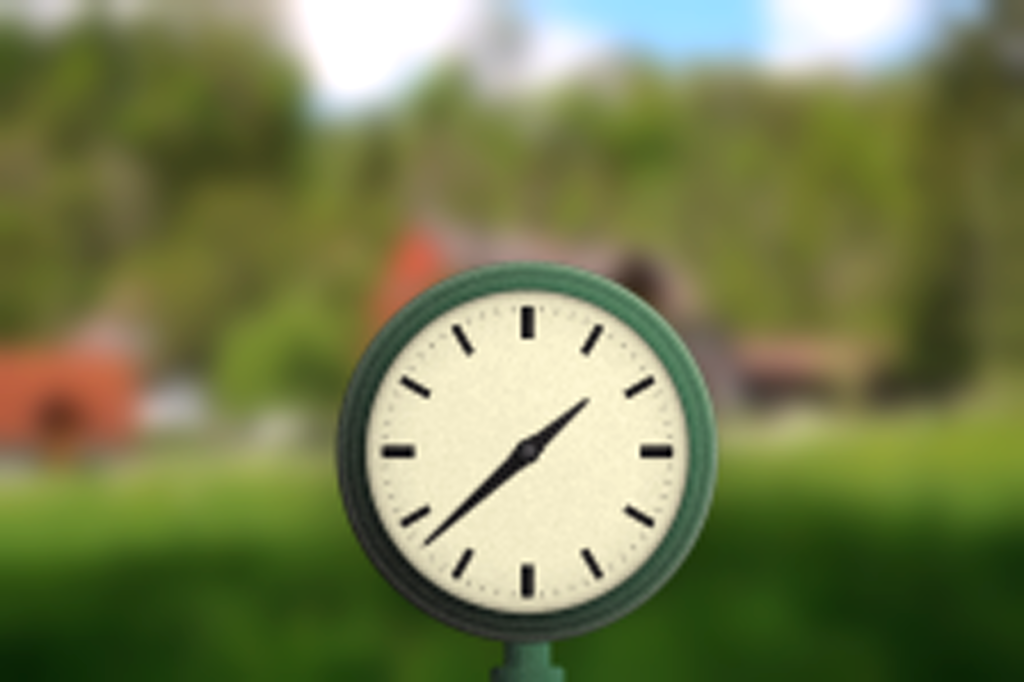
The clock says 1 h 38 min
